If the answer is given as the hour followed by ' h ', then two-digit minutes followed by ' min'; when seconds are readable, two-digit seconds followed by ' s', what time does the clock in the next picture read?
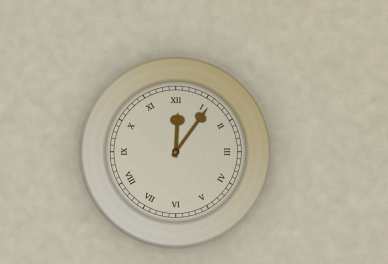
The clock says 12 h 06 min
